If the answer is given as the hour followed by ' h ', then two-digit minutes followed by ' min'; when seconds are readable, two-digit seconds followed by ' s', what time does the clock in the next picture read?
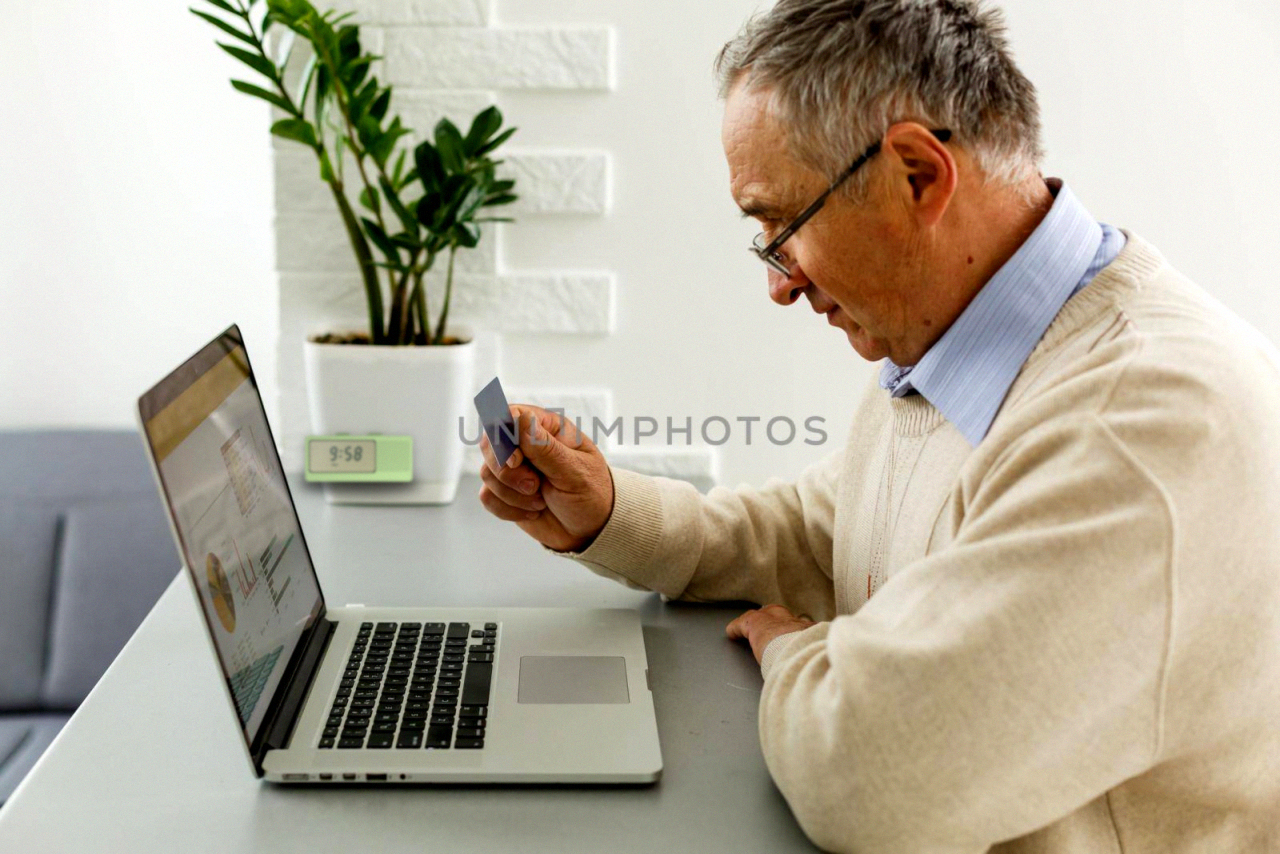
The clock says 9 h 58 min
